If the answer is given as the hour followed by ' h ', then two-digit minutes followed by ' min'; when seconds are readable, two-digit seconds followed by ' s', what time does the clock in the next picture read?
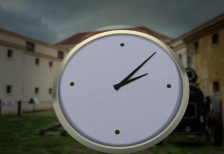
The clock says 2 h 07 min
